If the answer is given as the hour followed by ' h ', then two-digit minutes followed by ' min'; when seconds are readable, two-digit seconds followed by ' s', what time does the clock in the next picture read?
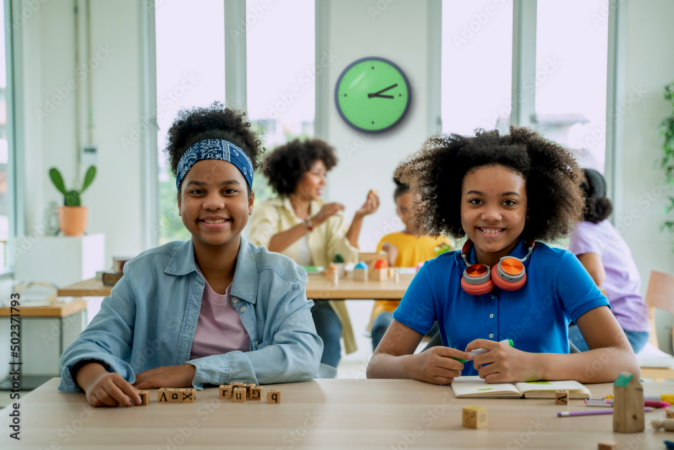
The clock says 3 h 11 min
